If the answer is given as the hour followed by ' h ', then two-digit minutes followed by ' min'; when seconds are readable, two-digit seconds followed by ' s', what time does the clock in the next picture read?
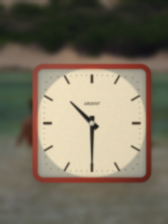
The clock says 10 h 30 min
